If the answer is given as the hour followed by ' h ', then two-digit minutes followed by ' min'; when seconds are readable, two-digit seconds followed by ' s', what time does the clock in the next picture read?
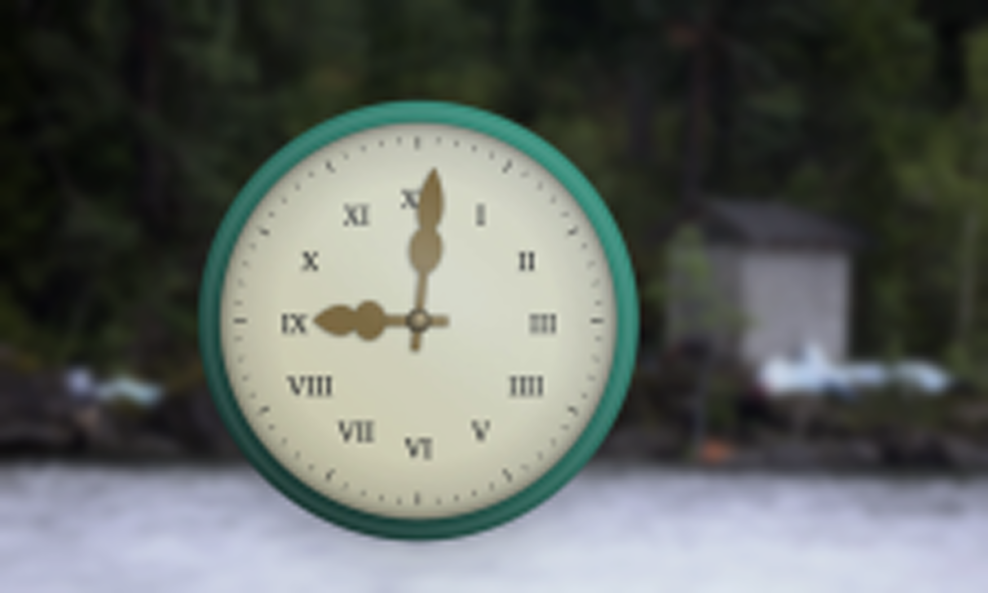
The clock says 9 h 01 min
